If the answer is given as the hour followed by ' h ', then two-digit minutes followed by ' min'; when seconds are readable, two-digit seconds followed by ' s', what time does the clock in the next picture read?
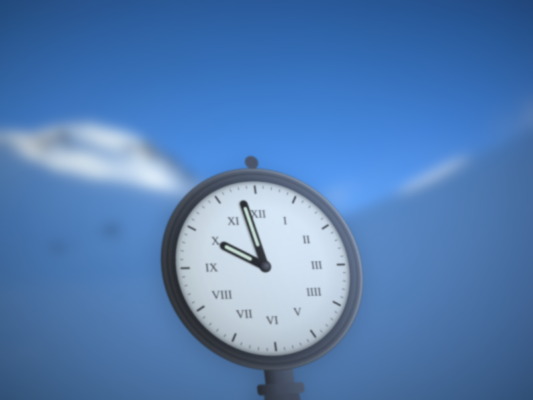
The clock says 9 h 58 min
